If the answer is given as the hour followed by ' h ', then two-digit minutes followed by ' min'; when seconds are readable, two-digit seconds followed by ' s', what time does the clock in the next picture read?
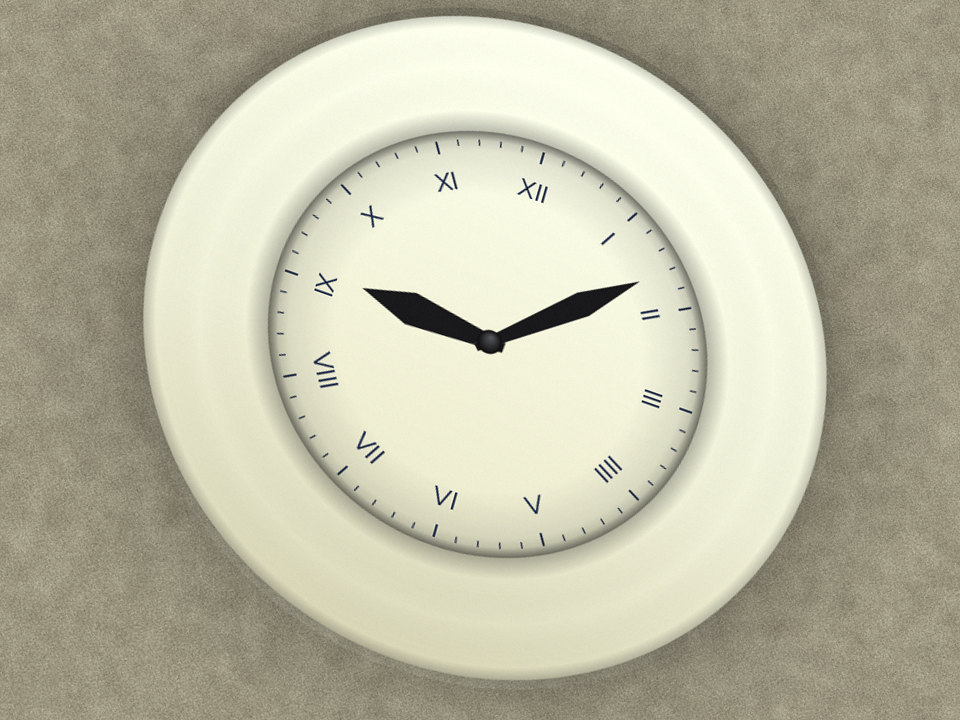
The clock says 9 h 08 min
